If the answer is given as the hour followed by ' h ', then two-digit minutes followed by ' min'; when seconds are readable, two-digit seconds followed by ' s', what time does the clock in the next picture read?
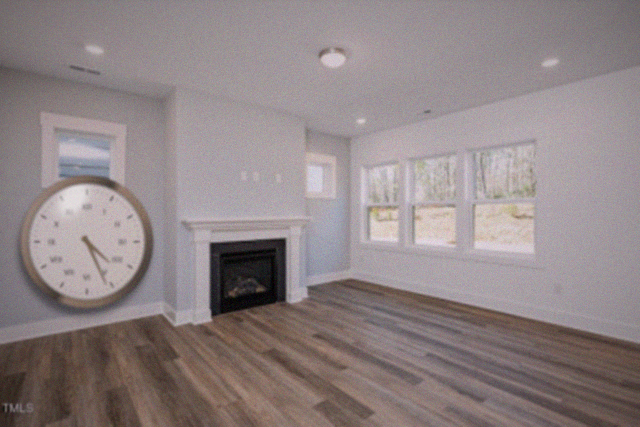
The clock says 4 h 26 min
